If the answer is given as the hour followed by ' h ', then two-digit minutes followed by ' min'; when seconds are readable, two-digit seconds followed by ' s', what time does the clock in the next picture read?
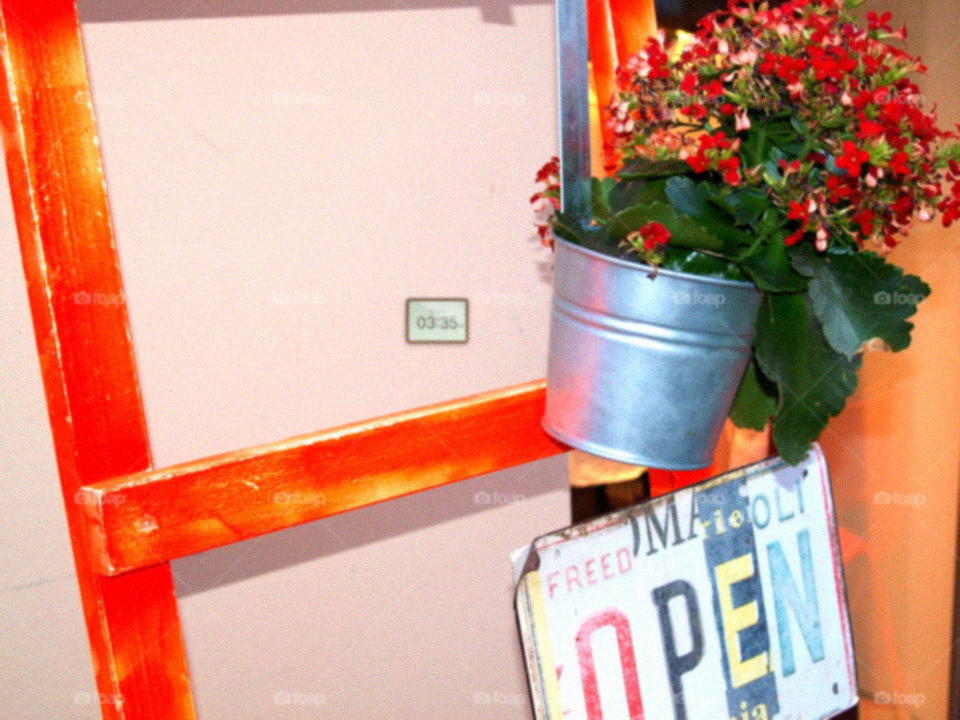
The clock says 3 h 35 min
